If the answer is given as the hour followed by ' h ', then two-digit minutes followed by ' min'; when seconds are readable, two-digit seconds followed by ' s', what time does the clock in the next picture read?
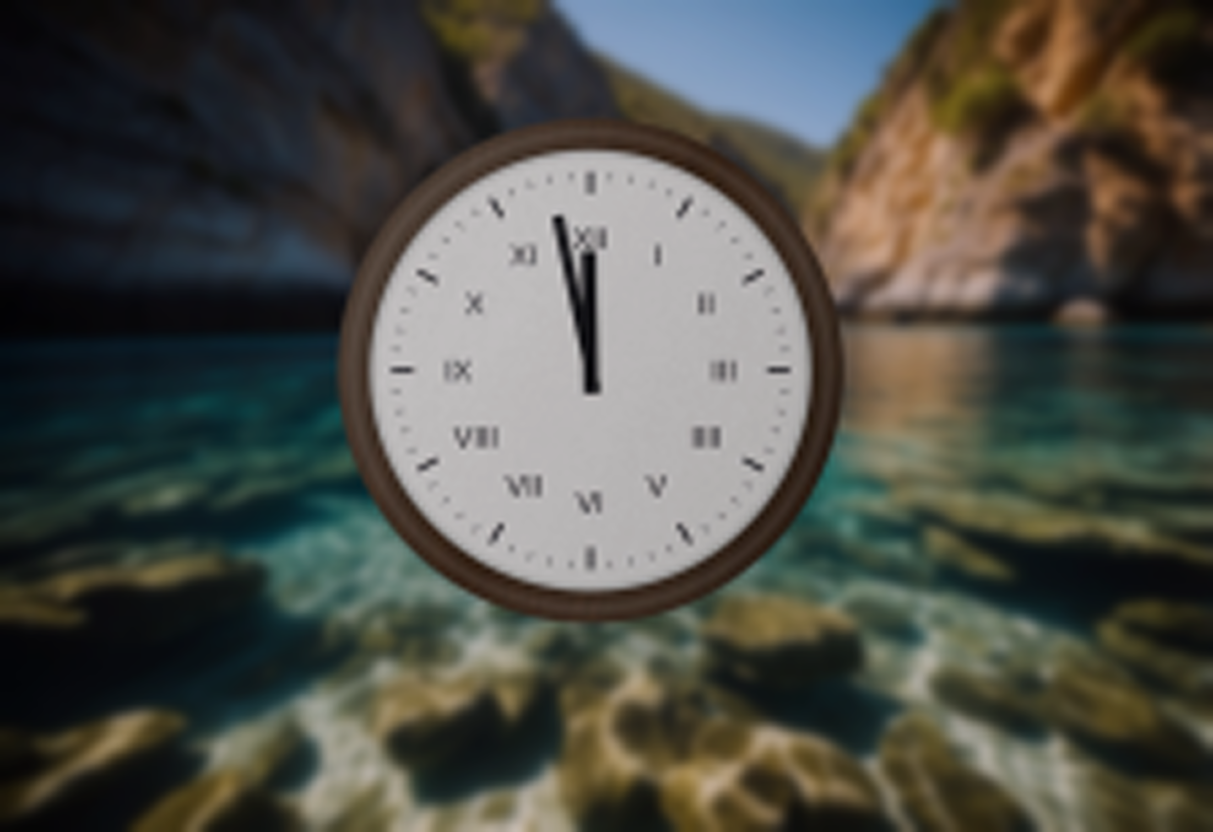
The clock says 11 h 58 min
